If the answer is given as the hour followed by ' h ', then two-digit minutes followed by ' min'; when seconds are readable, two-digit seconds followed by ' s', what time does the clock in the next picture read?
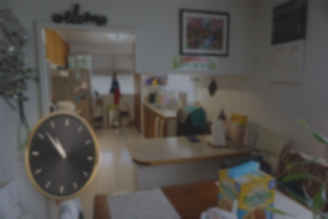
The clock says 10 h 52 min
